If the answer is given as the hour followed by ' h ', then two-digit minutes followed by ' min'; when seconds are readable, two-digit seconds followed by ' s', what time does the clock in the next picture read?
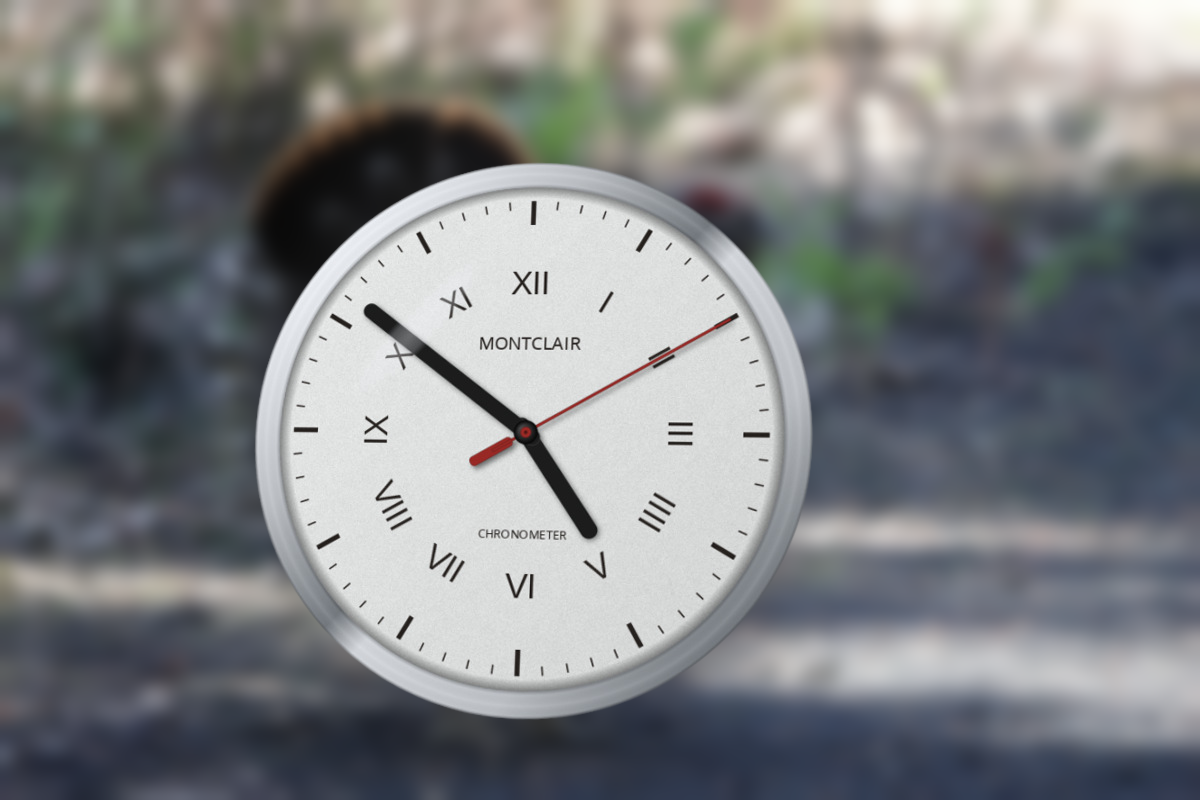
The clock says 4 h 51 min 10 s
